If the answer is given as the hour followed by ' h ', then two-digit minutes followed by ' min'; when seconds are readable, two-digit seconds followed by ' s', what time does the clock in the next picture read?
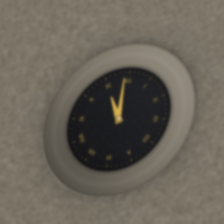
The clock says 10 h 59 min
